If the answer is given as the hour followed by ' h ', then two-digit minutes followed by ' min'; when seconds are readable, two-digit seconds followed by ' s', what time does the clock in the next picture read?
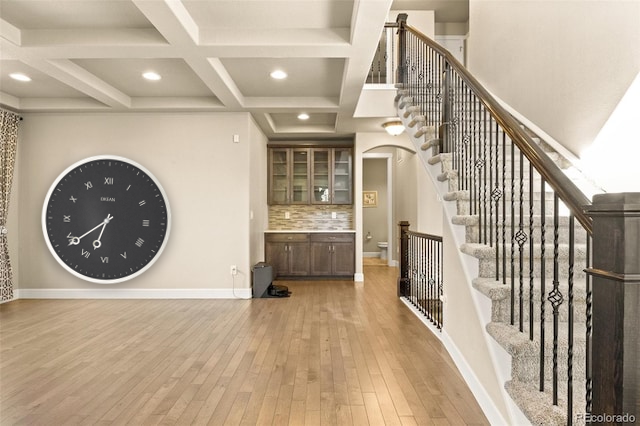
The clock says 6 h 39 min
